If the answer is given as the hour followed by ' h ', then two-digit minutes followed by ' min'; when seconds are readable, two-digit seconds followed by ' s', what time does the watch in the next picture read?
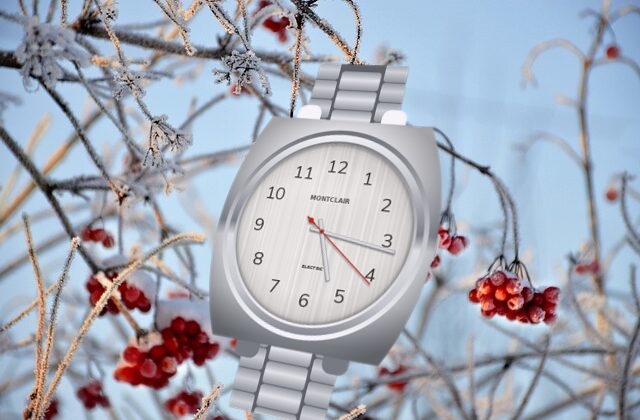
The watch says 5 h 16 min 21 s
